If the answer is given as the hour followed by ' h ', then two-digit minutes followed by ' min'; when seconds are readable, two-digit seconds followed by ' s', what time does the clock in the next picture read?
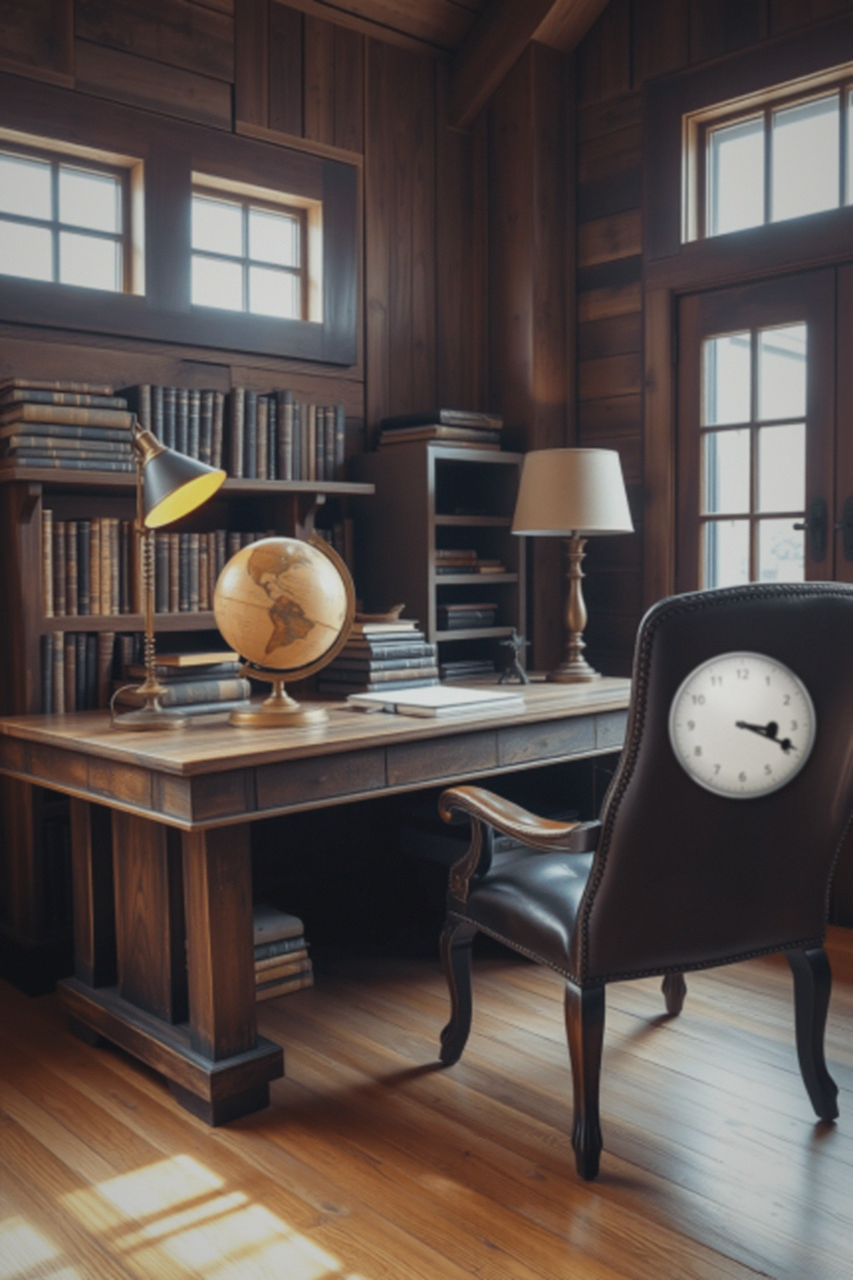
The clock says 3 h 19 min
